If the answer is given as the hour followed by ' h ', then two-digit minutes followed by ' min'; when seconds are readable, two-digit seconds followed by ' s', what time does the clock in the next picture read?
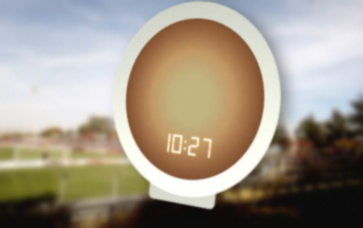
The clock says 10 h 27 min
